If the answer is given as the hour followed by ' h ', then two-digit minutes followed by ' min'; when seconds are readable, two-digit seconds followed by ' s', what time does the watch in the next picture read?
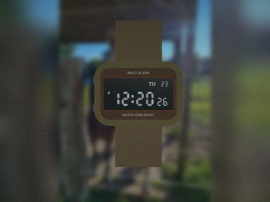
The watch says 12 h 20 min 26 s
